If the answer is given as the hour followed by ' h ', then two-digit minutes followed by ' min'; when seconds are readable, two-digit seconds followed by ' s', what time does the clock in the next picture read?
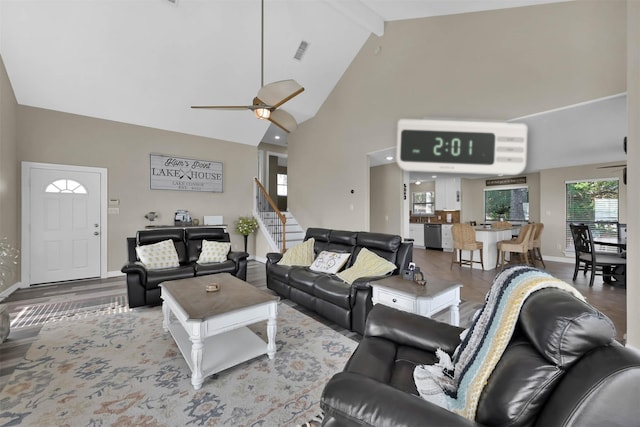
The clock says 2 h 01 min
